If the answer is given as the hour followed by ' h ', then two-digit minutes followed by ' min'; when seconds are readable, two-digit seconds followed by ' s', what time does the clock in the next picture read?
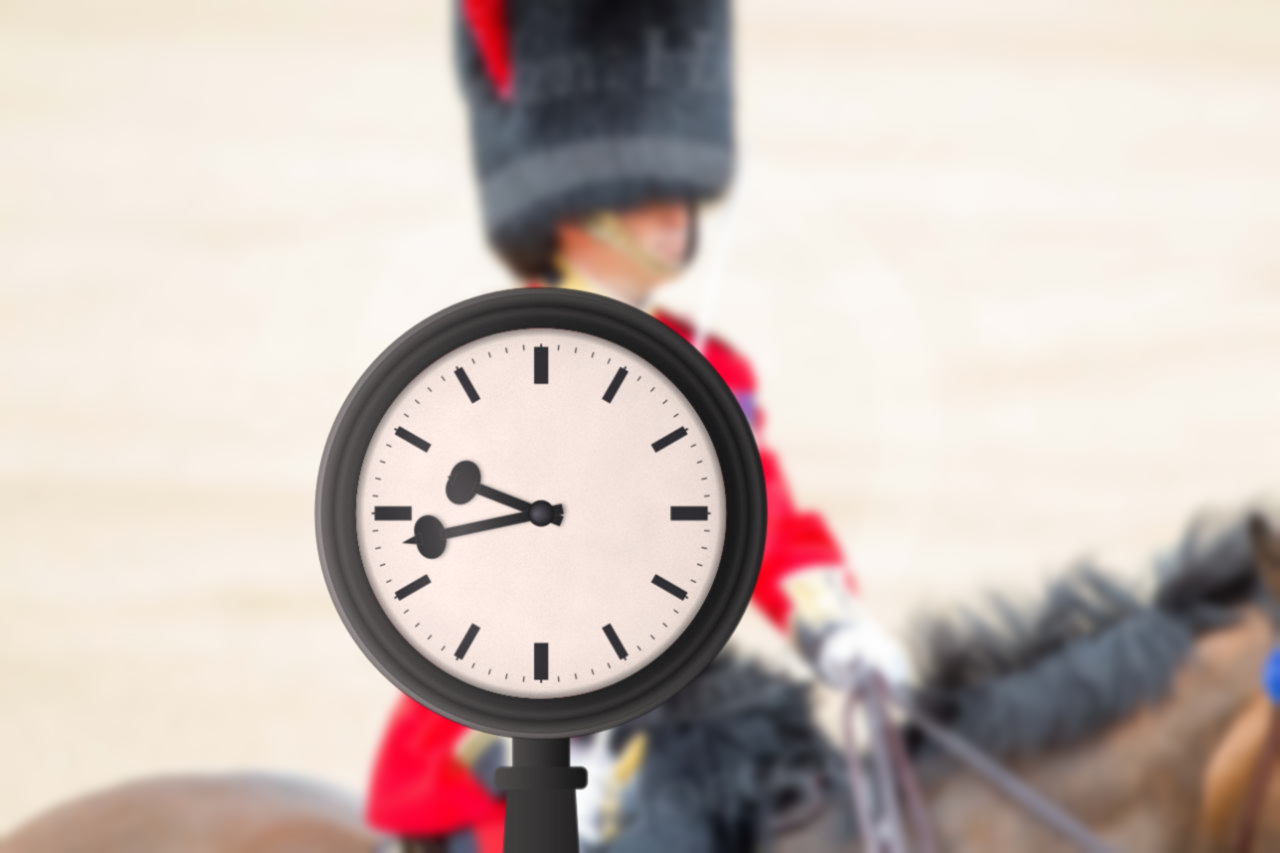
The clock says 9 h 43 min
